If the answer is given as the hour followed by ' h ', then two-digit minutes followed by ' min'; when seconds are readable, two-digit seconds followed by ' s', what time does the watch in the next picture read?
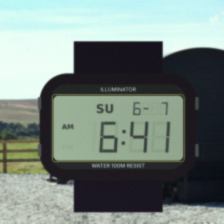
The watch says 6 h 41 min
